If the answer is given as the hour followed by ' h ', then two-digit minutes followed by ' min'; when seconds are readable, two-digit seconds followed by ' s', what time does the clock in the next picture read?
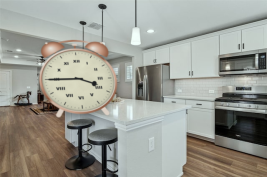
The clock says 3 h 45 min
